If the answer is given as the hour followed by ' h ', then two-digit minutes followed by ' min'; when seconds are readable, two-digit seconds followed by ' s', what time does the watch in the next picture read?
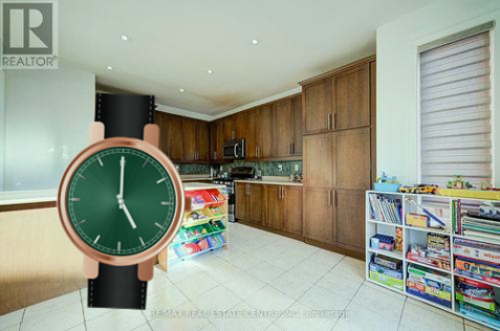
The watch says 5 h 00 min
